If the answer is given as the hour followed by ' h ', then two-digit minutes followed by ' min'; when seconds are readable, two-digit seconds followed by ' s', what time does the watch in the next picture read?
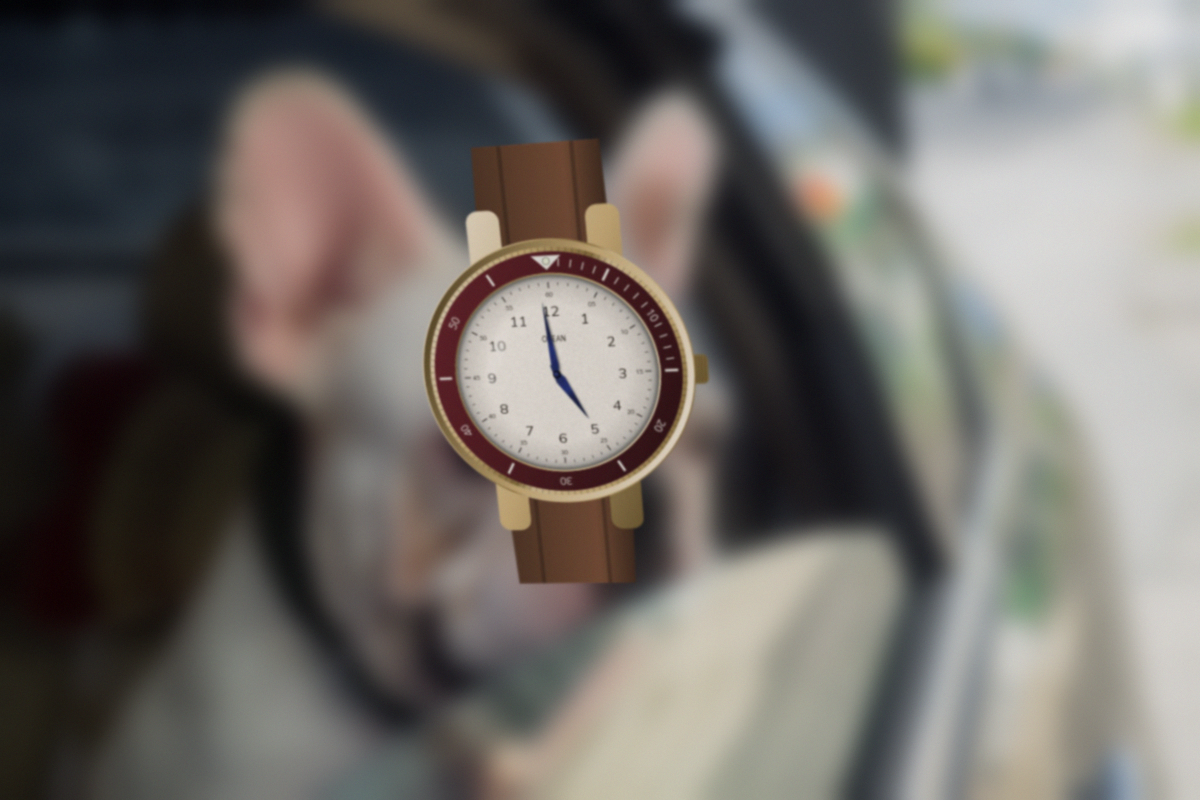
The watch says 4 h 59 min
